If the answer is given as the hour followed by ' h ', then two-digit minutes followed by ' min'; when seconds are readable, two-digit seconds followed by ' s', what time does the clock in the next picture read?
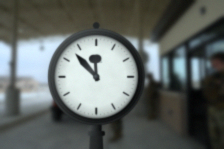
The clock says 11 h 53 min
